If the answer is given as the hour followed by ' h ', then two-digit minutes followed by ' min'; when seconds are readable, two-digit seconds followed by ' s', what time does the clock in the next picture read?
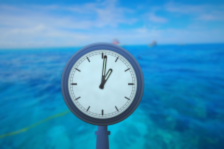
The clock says 1 h 01 min
